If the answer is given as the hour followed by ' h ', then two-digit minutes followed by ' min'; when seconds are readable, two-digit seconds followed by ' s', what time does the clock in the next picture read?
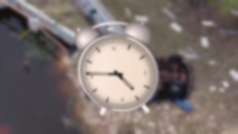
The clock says 4 h 46 min
